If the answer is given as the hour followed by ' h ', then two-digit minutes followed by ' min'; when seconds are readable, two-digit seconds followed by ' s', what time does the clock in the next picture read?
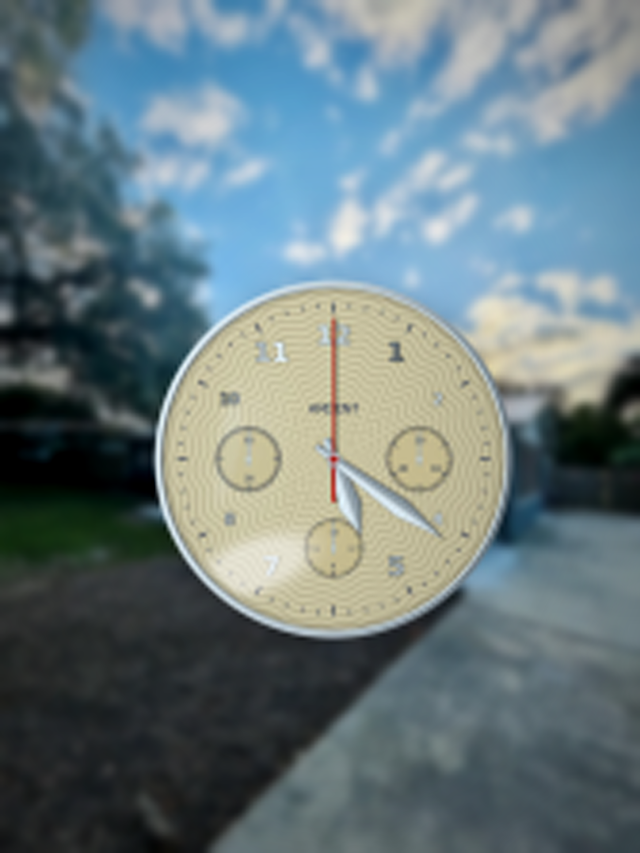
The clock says 5 h 21 min
